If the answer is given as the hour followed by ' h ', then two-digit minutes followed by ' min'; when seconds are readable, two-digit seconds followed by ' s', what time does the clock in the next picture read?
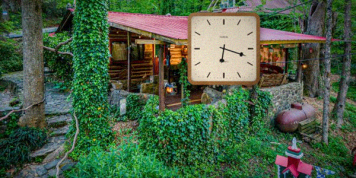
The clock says 6 h 18 min
